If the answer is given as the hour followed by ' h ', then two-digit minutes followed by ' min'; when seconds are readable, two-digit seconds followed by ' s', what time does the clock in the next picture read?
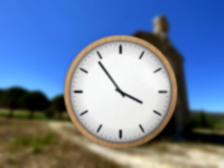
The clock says 3 h 54 min
